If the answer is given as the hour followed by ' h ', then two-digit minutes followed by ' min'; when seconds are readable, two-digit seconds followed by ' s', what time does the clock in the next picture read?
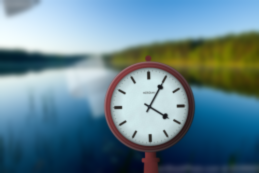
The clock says 4 h 05 min
